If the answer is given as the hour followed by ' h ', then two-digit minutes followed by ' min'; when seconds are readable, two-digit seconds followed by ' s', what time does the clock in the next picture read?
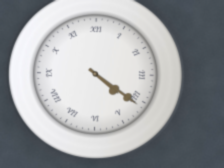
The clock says 4 h 21 min
